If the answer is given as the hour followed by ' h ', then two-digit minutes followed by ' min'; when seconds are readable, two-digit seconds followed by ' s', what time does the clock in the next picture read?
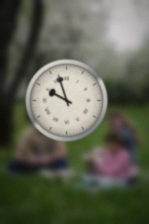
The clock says 9 h 57 min
